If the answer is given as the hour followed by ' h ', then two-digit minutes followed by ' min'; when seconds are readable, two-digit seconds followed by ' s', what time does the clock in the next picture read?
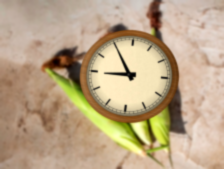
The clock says 8 h 55 min
